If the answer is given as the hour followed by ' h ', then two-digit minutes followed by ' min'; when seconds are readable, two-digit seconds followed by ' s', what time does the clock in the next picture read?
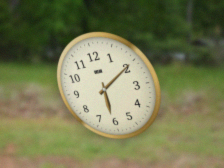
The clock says 6 h 10 min
